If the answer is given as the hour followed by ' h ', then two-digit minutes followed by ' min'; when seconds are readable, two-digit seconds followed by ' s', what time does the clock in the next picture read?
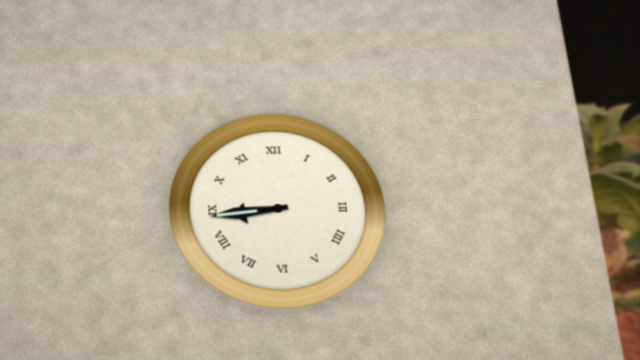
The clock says 8 h 44 min
